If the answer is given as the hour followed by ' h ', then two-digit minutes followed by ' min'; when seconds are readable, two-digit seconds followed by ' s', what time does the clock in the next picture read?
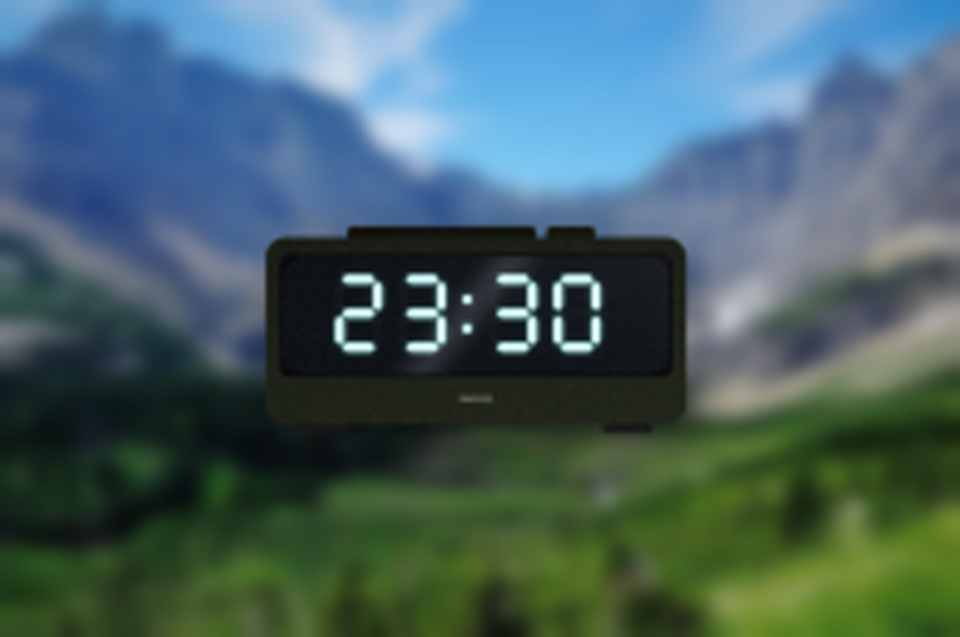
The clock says 23 h 30 min
